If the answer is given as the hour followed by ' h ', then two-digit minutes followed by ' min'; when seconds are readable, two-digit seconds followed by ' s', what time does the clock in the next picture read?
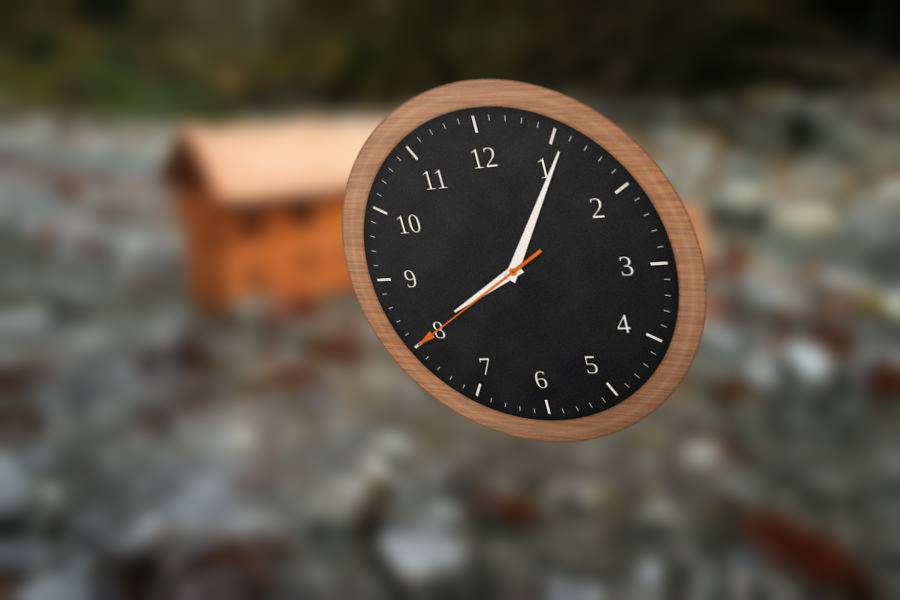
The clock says 8 h 05 min 40 s
